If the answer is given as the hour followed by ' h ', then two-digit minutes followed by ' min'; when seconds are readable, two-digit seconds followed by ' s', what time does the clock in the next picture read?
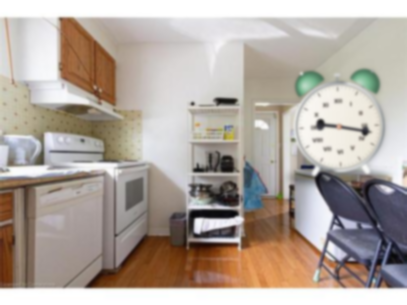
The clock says 9 h 17 min
